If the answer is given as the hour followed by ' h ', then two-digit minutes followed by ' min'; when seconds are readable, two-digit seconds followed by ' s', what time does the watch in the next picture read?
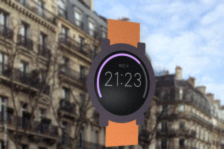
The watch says 21 h 23 min
